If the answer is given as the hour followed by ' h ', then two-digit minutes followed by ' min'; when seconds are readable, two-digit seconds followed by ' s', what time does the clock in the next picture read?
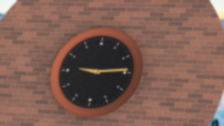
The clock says 9 h 14 min
